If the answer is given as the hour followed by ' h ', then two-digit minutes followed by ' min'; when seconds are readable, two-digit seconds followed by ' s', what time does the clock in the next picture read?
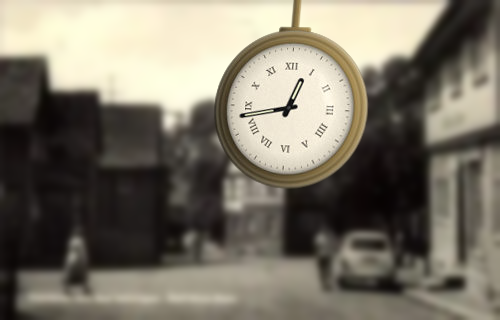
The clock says 12 h 43 min
